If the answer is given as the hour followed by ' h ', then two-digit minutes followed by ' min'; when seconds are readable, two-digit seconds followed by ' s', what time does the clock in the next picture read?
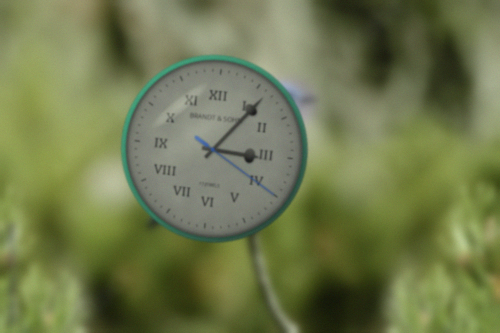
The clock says 3 h 06 min 20 s
